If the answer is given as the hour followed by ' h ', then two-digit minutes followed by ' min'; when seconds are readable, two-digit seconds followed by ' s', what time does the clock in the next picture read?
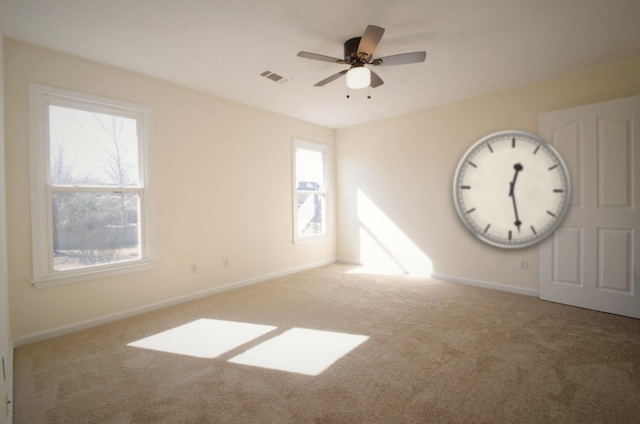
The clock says 12 h 28 min
